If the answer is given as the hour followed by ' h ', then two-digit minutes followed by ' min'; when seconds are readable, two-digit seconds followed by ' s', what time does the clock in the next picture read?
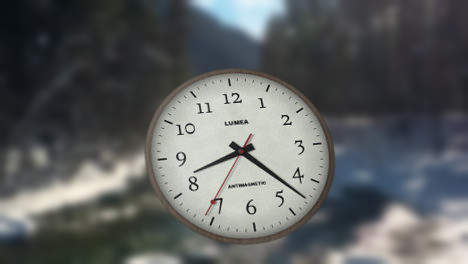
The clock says 8 h 22 min 36 s
